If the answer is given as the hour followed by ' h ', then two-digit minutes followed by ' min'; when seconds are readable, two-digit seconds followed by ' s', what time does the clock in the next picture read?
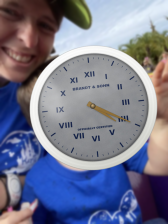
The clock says 4 h 20 min
